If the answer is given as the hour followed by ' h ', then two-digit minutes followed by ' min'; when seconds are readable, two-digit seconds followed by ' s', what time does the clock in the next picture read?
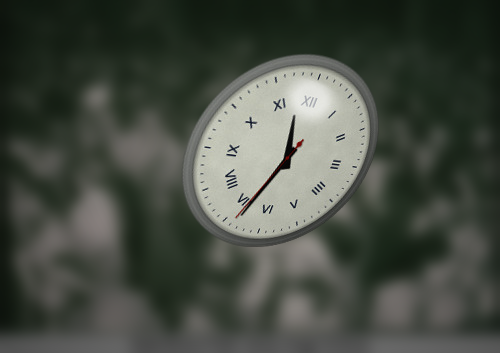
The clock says 11 h 33 min 34 s
